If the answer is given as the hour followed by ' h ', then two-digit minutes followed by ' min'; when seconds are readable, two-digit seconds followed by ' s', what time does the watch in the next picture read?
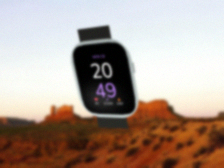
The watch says 20 h 49 min
